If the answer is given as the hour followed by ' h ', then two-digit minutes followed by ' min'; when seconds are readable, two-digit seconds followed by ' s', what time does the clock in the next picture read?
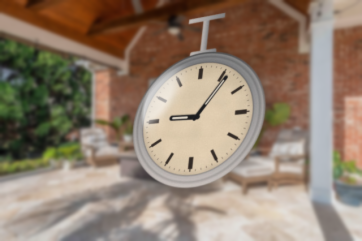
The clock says 9 h 06 min
